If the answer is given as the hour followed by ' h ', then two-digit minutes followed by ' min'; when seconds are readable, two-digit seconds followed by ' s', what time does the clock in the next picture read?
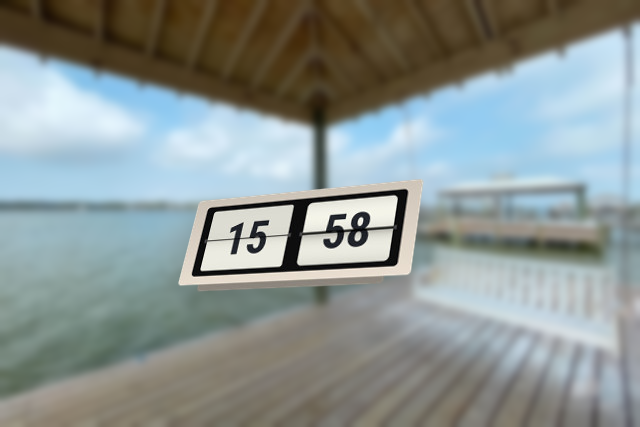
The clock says 15 h 58 min
